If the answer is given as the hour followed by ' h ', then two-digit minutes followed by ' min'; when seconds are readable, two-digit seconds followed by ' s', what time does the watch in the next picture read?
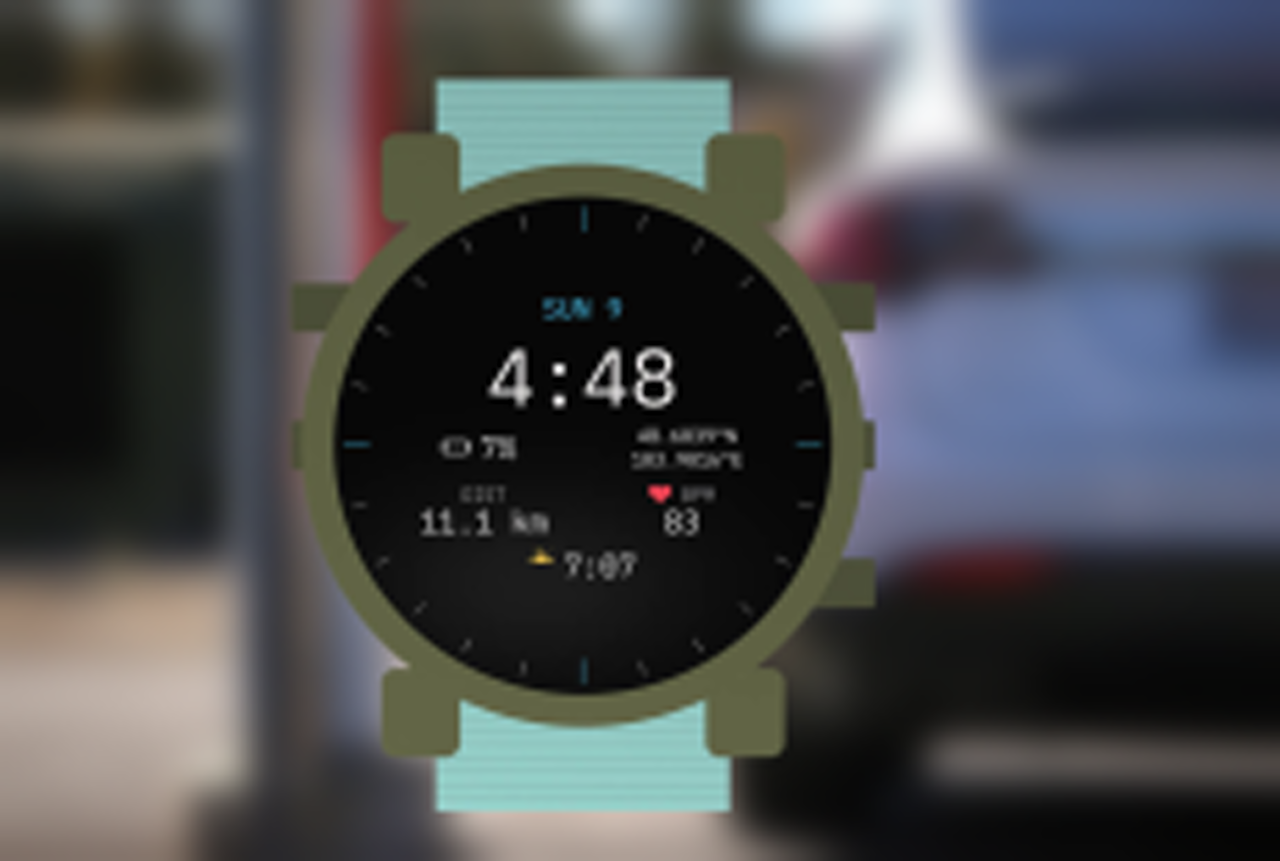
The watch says 4 h 48 min
